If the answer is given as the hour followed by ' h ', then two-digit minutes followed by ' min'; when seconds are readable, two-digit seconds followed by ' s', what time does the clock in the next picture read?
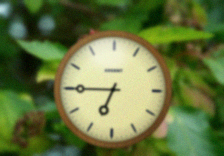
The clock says 6 h 45 min
